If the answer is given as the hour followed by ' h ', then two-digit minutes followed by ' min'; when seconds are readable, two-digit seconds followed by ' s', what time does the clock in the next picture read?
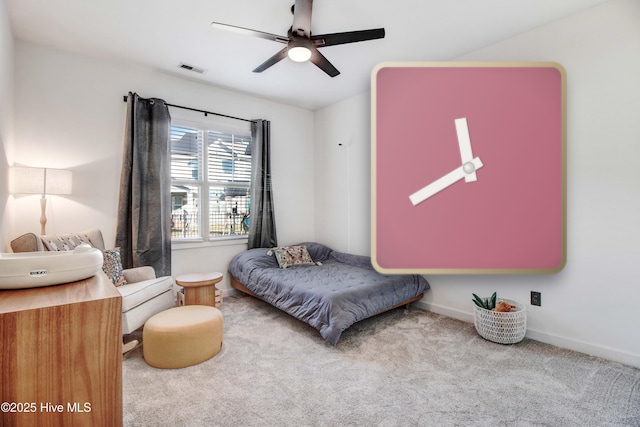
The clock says 11 h 40 min
